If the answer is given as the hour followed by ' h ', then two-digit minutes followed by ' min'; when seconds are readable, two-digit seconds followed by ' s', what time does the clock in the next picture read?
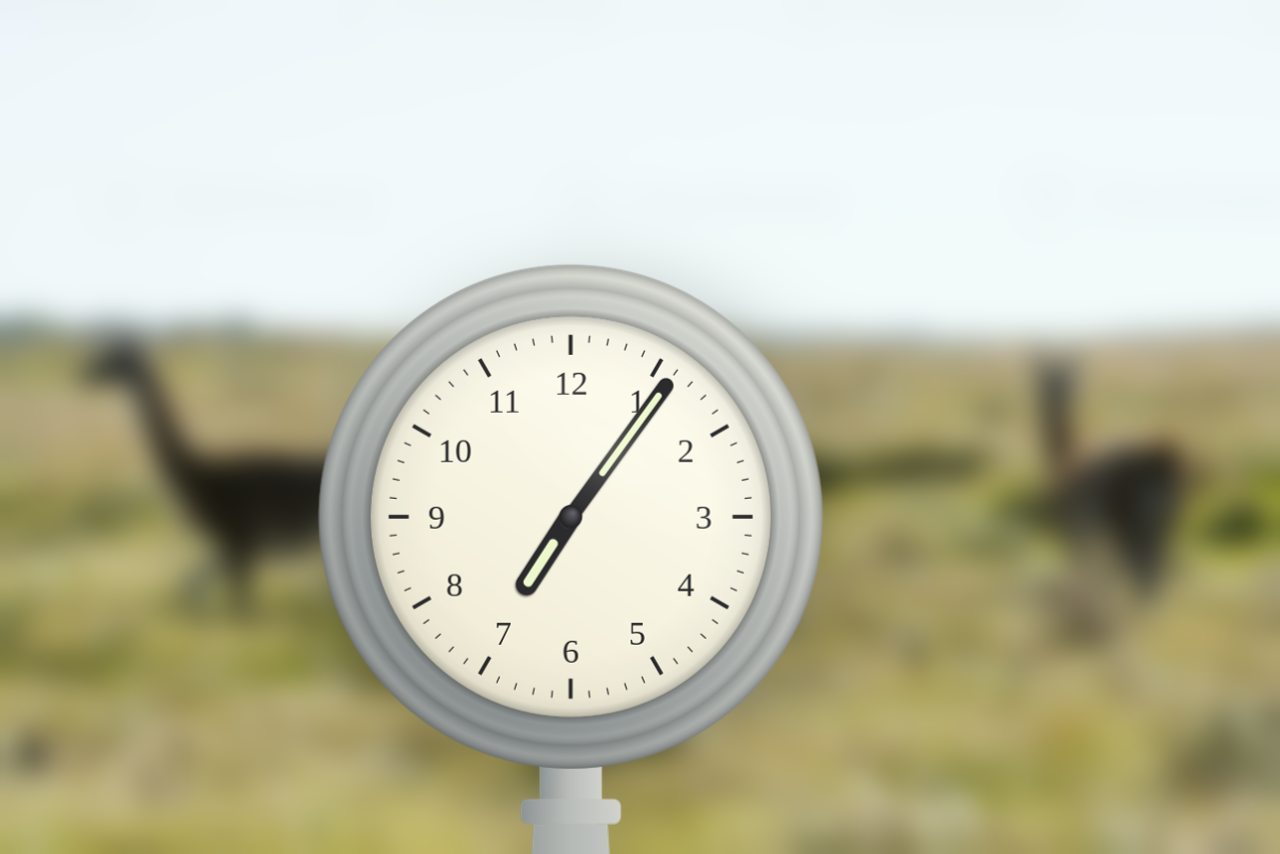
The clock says 7 h 06 min
